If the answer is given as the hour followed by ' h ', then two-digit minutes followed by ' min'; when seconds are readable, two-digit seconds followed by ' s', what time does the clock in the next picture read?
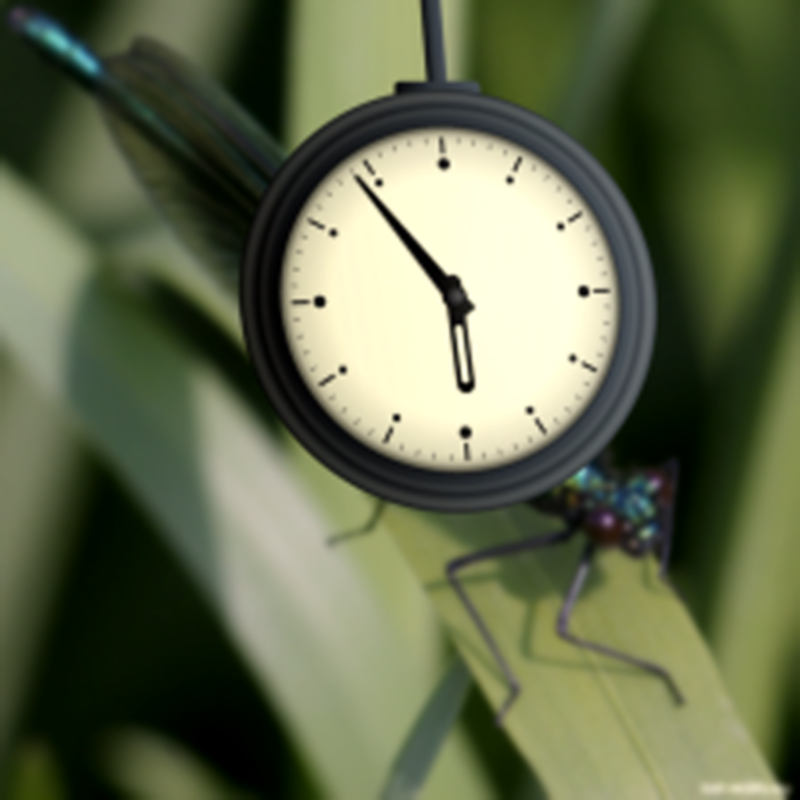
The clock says 5 h 54 min
